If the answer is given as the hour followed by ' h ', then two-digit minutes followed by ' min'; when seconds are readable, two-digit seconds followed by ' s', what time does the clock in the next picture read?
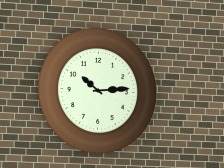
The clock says 10 h 14 min
